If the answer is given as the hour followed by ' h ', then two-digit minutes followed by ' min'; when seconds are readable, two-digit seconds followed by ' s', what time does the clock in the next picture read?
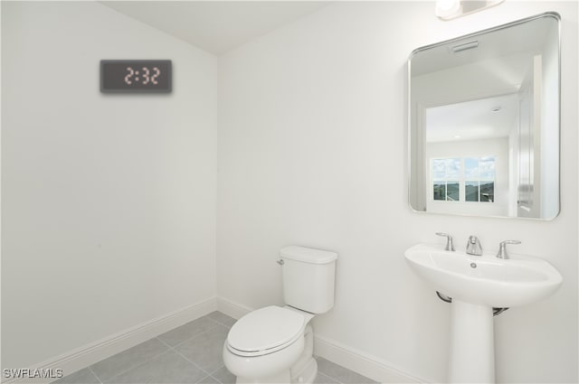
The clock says 2 h 32 min
